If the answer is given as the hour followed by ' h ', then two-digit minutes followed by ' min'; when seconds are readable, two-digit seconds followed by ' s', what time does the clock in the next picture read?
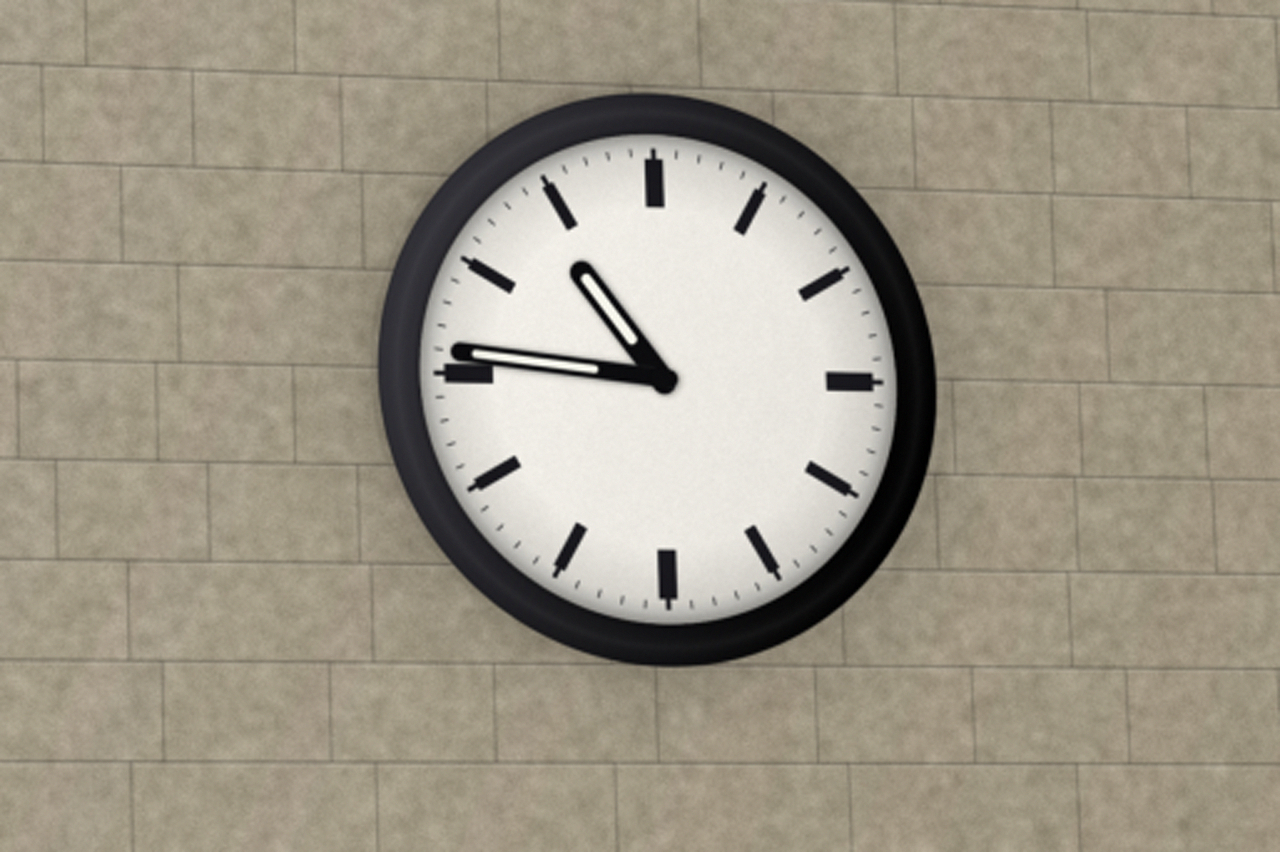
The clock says 10 h 46 min
